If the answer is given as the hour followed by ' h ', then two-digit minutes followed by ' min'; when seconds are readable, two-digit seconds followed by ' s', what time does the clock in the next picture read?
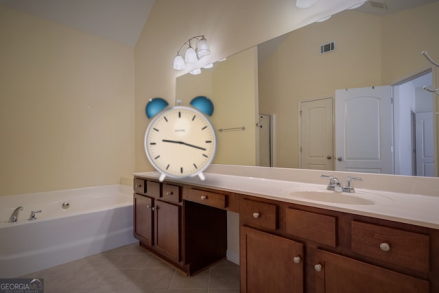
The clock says 9 h 18 min
